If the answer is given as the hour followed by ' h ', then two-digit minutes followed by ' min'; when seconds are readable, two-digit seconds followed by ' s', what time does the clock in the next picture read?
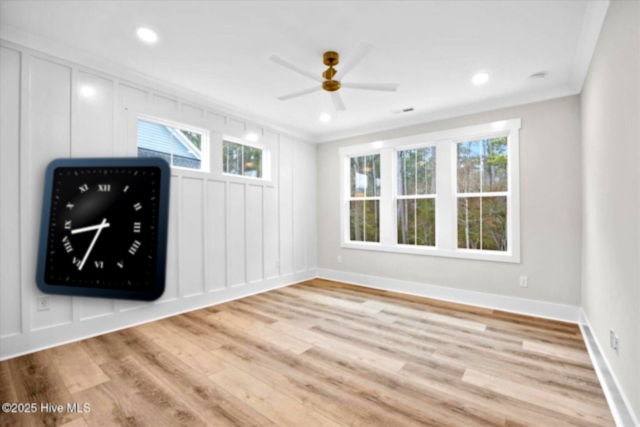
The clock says 8 h 34 min
